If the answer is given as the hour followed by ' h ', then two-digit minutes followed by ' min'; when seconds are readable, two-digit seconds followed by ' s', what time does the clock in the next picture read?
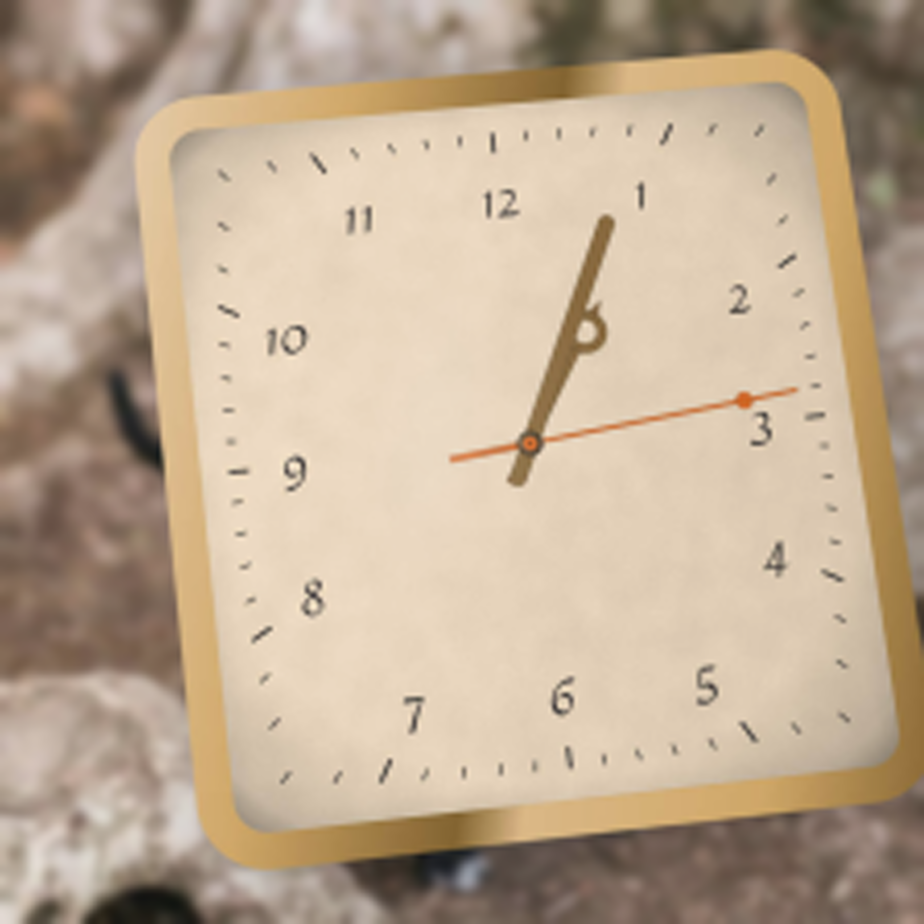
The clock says 1 h 04 min 14 s
